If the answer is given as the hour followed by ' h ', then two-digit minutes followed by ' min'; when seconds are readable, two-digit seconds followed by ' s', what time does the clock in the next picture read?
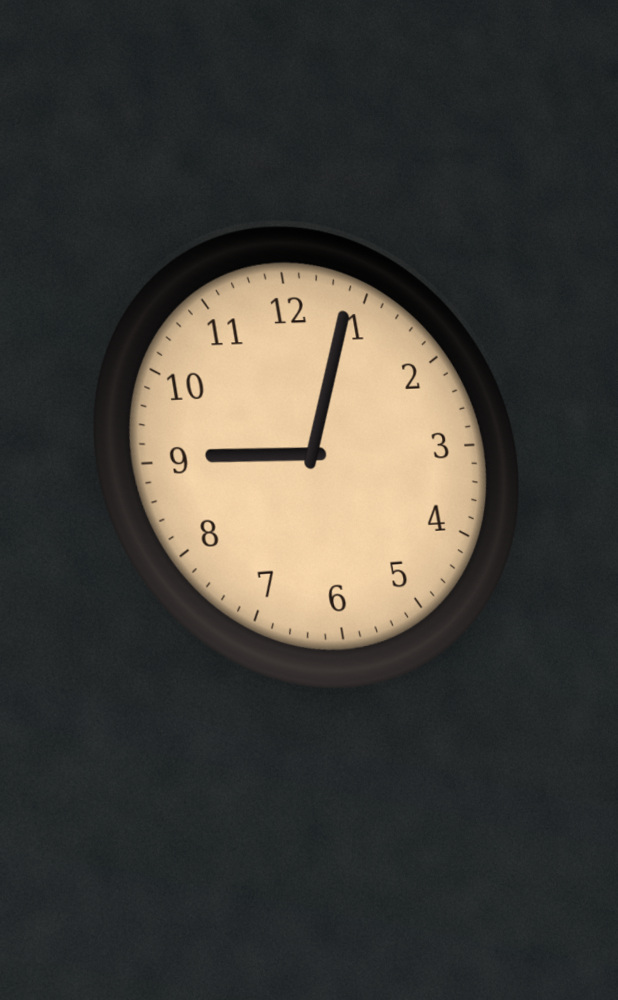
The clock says 9 h 04 min
